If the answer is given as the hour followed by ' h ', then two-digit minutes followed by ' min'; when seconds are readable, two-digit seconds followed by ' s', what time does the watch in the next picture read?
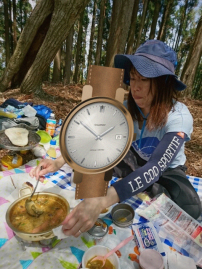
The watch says 1 h 51 min
